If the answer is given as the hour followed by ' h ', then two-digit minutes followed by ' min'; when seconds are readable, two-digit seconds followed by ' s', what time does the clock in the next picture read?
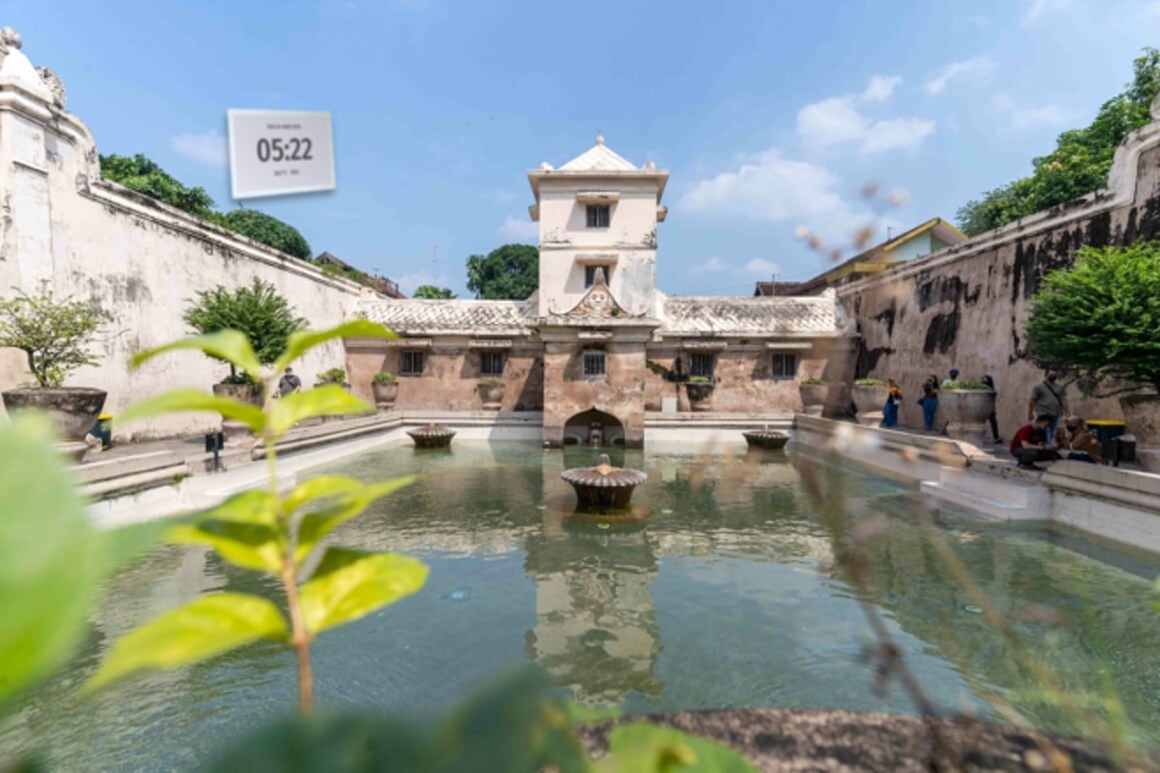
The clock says 5 h 22 min
